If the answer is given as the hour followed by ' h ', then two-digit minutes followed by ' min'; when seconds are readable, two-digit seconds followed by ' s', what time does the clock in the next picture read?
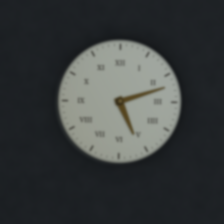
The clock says 5 h 12 min
